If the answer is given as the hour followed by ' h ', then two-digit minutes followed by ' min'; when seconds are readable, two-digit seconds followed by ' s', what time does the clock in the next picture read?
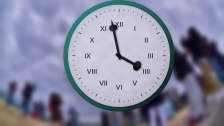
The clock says 3 h 58 min
